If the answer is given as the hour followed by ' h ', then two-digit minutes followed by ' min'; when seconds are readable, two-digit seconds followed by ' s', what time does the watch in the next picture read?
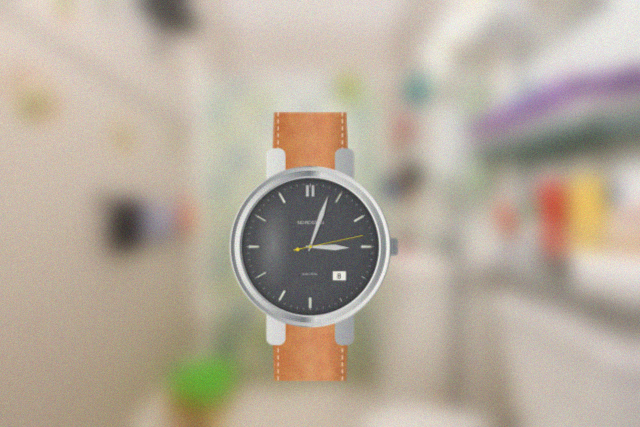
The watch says 3 h 03 min 13 s
